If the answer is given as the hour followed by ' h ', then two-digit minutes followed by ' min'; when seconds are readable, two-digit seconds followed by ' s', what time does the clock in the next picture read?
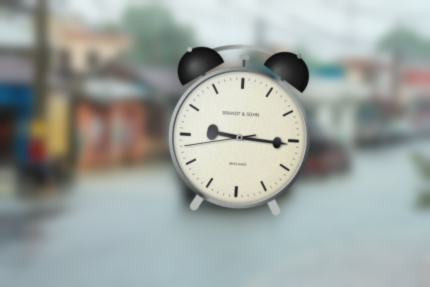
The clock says 9 h 15 min 43 s
